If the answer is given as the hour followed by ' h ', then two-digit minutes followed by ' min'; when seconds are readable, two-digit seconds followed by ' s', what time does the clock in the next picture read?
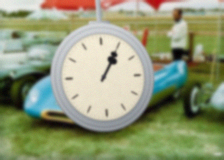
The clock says 1 h 05 min
